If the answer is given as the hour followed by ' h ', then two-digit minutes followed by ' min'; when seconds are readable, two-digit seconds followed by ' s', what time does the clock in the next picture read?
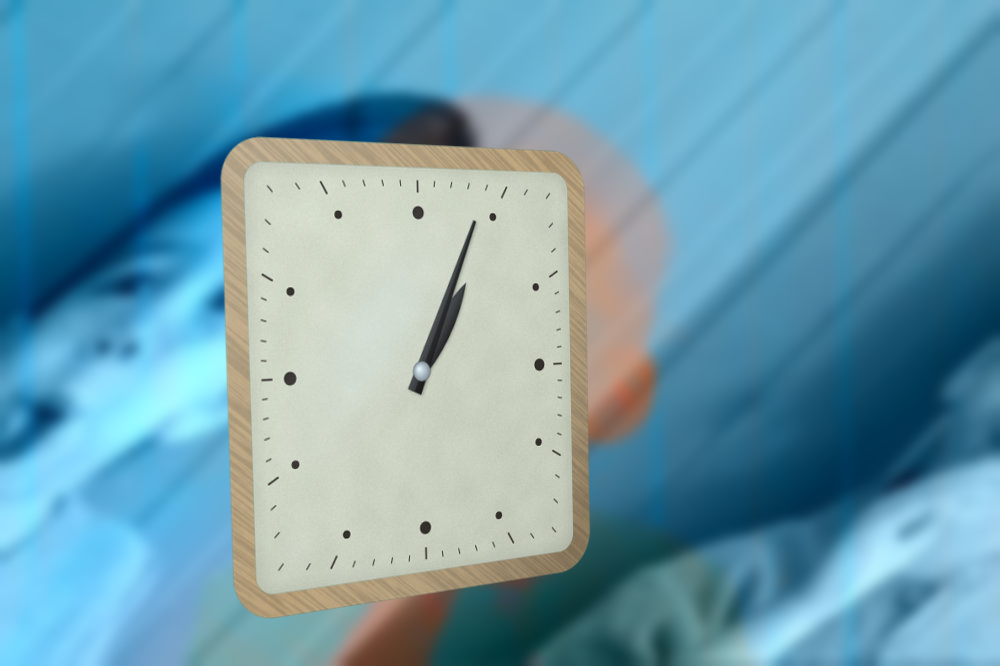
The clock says 1 h 04 min
